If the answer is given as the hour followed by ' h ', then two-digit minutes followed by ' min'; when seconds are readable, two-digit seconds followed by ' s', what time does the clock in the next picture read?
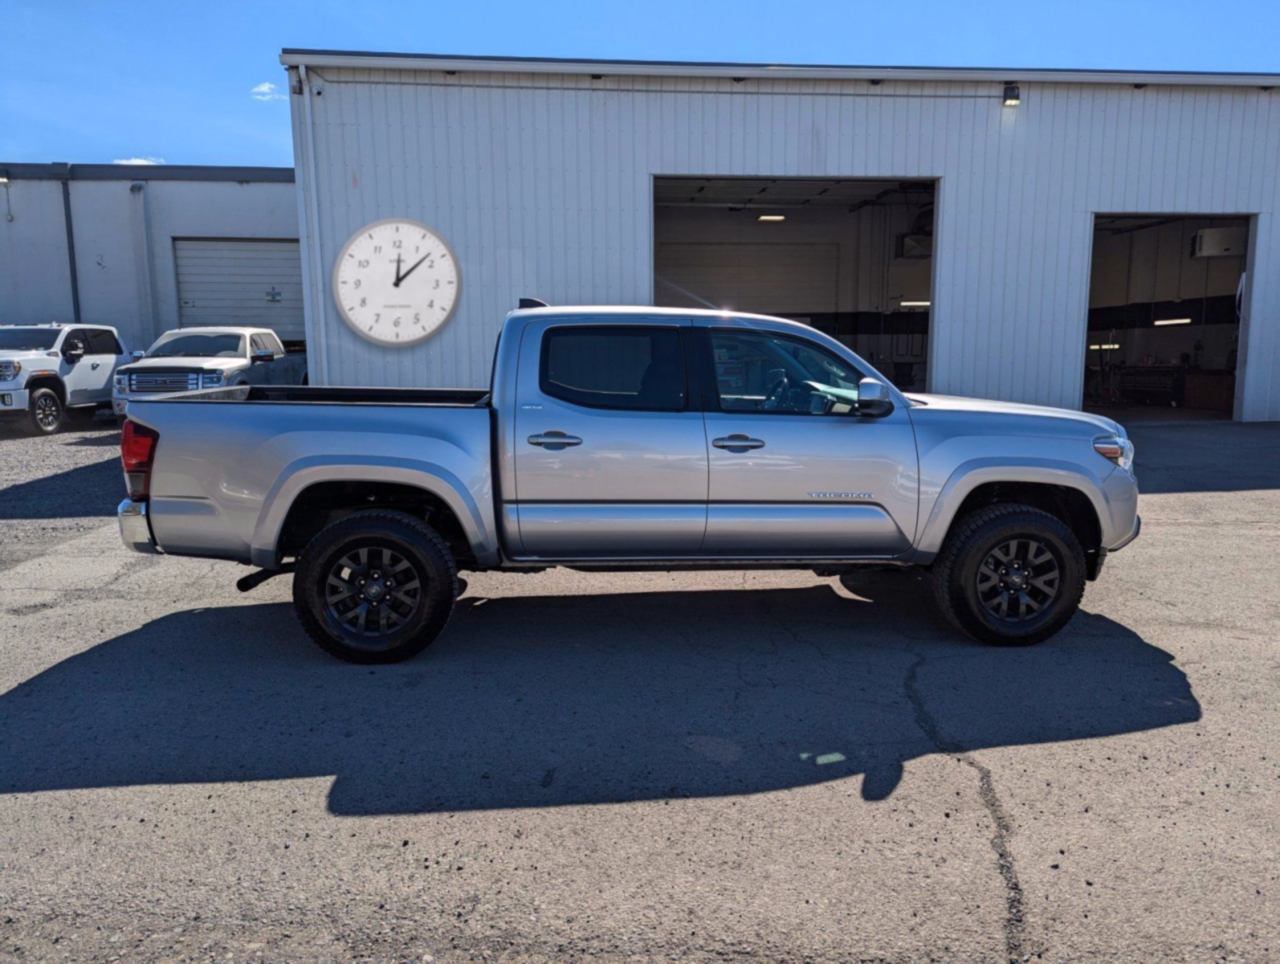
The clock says 12 h 08 min
